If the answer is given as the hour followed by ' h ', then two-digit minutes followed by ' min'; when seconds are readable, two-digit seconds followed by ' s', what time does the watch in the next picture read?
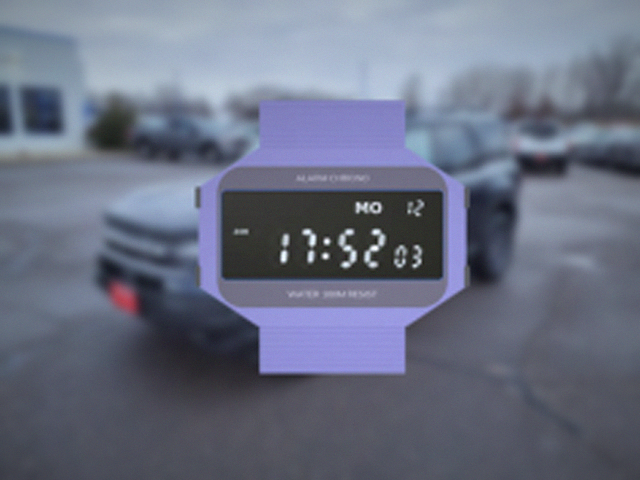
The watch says 17 h 52 min 03 s
